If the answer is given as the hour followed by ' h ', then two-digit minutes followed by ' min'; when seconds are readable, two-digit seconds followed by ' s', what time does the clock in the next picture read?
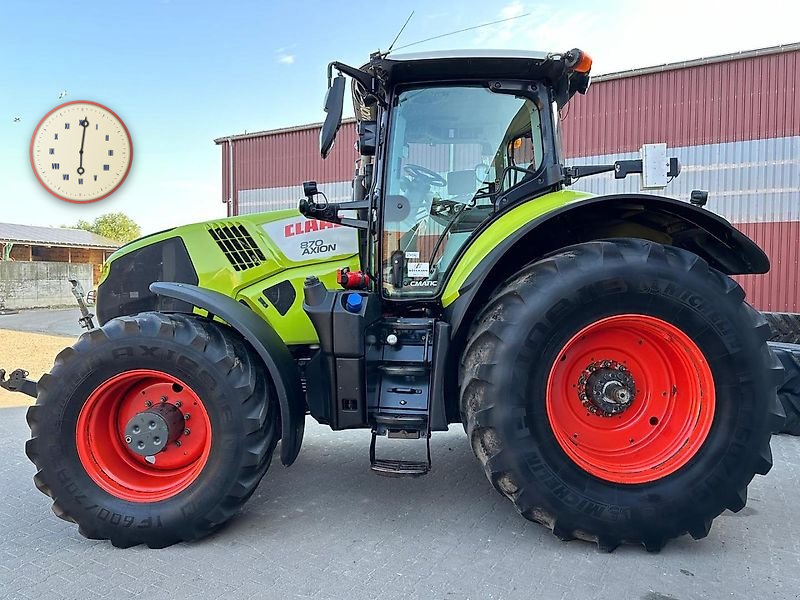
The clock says 6 h 01 min
